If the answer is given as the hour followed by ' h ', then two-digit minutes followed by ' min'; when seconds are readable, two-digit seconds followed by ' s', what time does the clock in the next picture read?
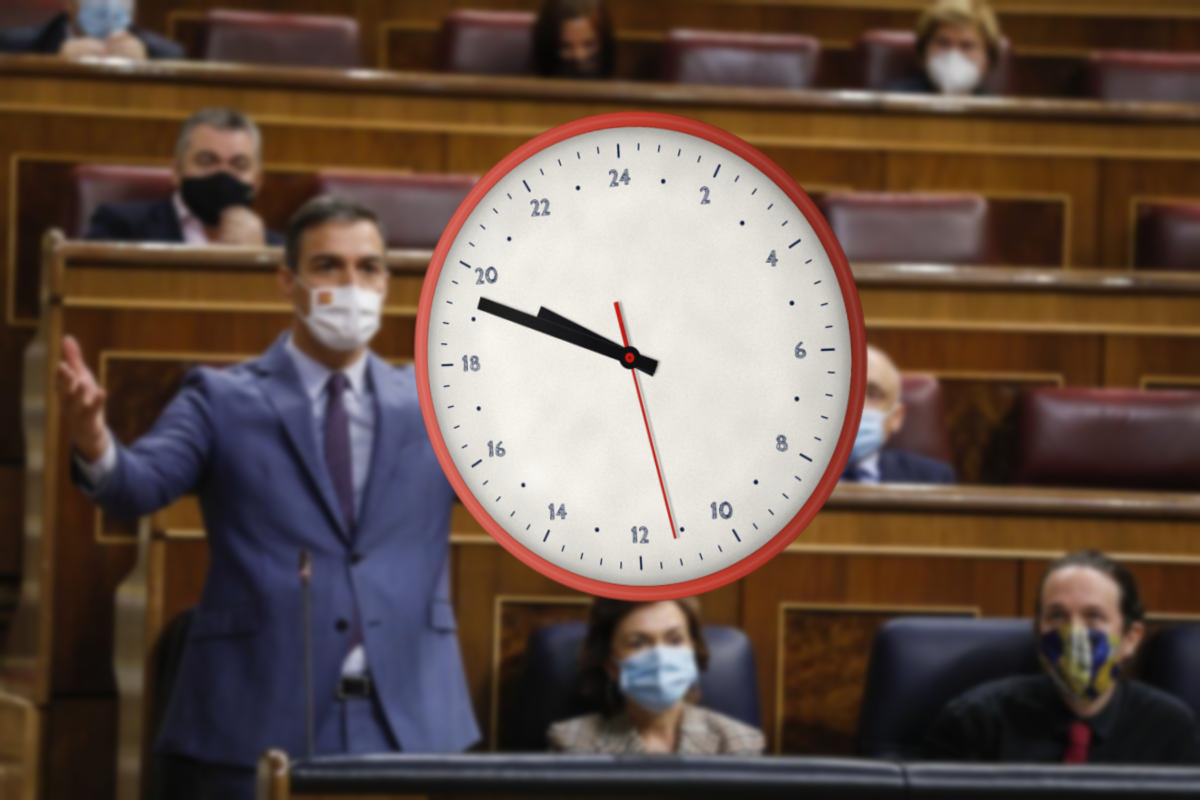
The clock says 19 h 48 min 28 s
